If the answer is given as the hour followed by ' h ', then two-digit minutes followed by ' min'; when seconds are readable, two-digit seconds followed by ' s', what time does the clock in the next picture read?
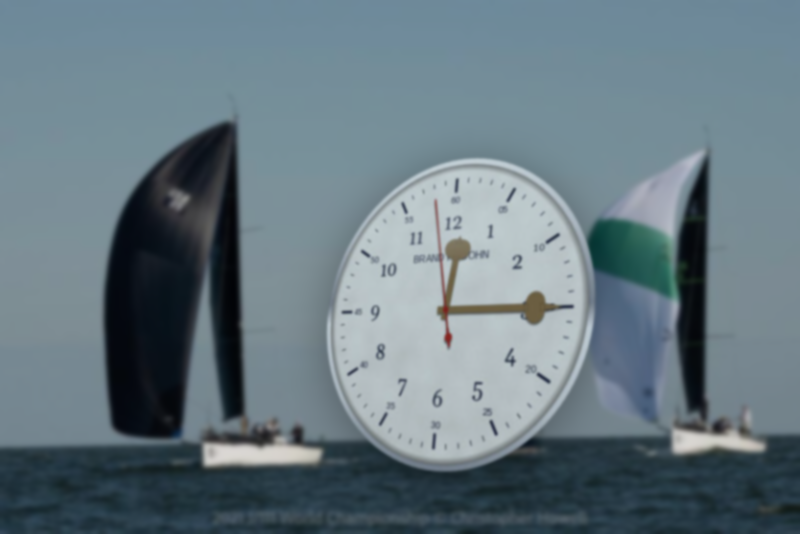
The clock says 12 h 14 min 58 s
